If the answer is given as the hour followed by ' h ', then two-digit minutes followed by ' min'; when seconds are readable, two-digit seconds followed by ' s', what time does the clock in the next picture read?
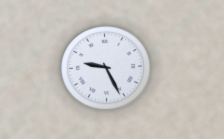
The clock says 9 h 26 min
